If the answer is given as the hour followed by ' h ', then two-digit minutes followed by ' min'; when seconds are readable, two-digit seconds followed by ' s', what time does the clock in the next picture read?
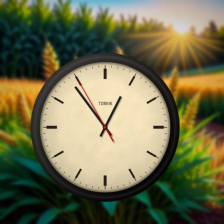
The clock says 12 h 53 min 55 s
